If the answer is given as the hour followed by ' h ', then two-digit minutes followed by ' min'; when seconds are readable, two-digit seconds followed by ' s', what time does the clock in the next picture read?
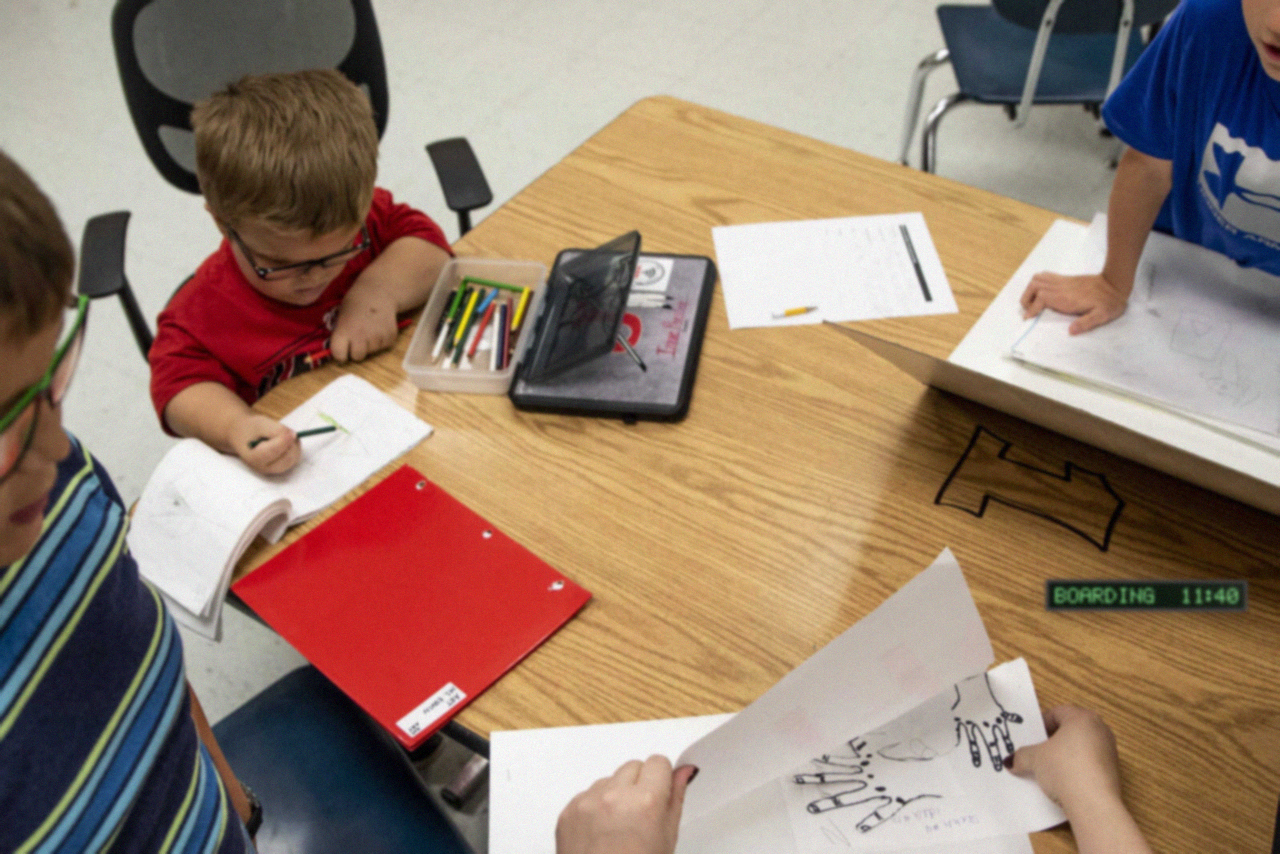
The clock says 11 h 40 min
